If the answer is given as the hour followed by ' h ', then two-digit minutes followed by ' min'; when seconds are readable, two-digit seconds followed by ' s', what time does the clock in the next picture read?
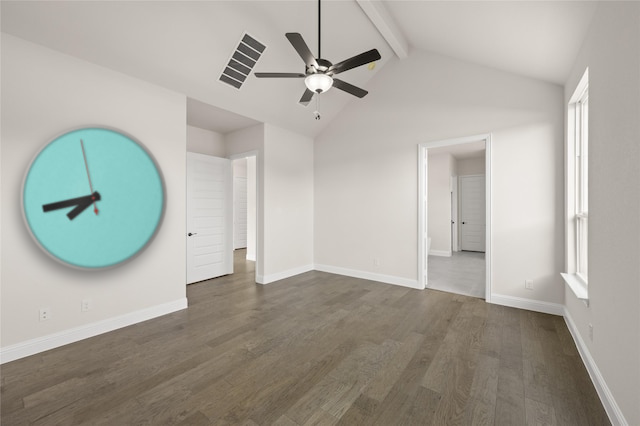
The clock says 7 h 42 min 58 s
